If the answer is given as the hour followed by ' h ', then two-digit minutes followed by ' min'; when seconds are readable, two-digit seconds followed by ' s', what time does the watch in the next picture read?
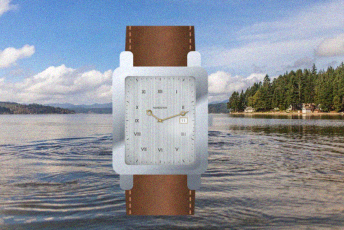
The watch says 10 h 12 min
